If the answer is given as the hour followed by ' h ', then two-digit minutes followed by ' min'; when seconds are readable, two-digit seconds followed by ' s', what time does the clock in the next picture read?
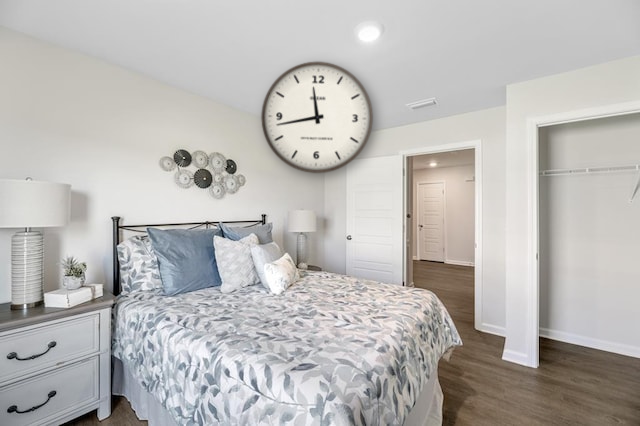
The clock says 11 h 43 min
